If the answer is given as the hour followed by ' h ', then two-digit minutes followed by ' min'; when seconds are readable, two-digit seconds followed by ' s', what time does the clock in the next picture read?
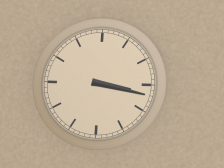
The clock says 3 h 17 min
